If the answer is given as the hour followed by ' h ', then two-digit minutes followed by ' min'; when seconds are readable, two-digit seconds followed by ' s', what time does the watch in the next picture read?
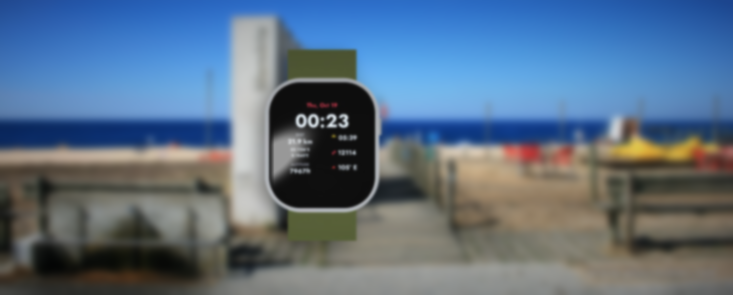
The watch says 0 h 23 min
